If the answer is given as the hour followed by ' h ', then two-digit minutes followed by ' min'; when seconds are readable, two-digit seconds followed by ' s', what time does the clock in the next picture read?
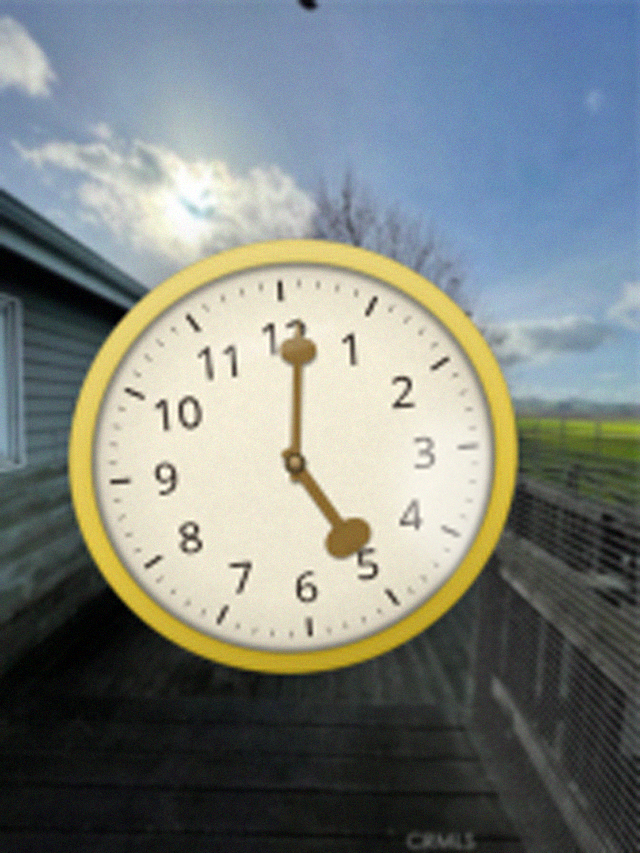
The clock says 5 h 01 min
